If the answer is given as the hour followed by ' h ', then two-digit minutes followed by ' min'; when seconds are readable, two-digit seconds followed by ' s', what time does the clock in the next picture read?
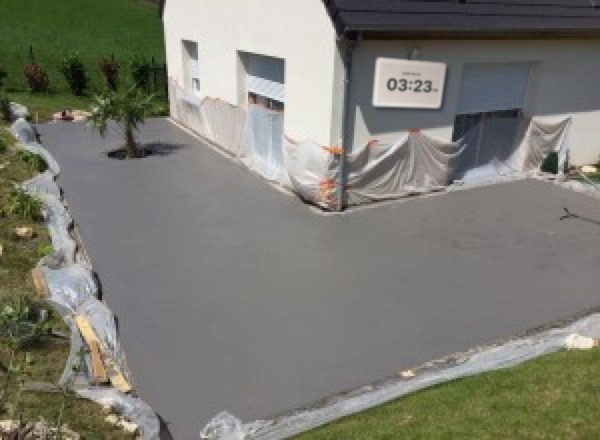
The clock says 3 h 23 min
